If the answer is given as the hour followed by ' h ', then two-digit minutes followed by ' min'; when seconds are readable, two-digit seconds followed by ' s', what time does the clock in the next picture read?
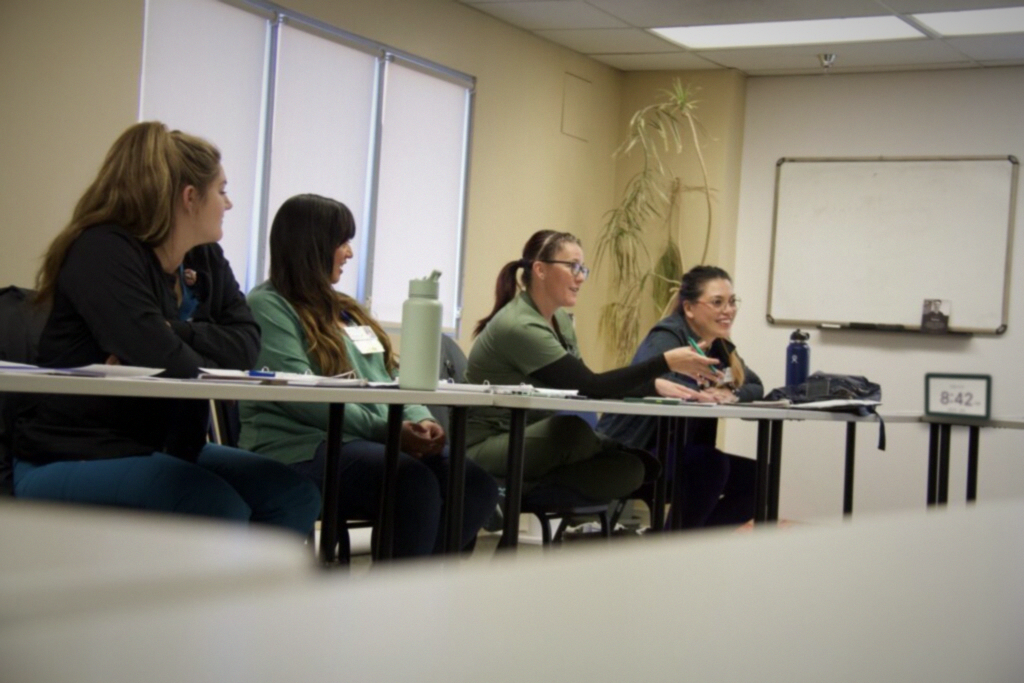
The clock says 8 h 42 min
